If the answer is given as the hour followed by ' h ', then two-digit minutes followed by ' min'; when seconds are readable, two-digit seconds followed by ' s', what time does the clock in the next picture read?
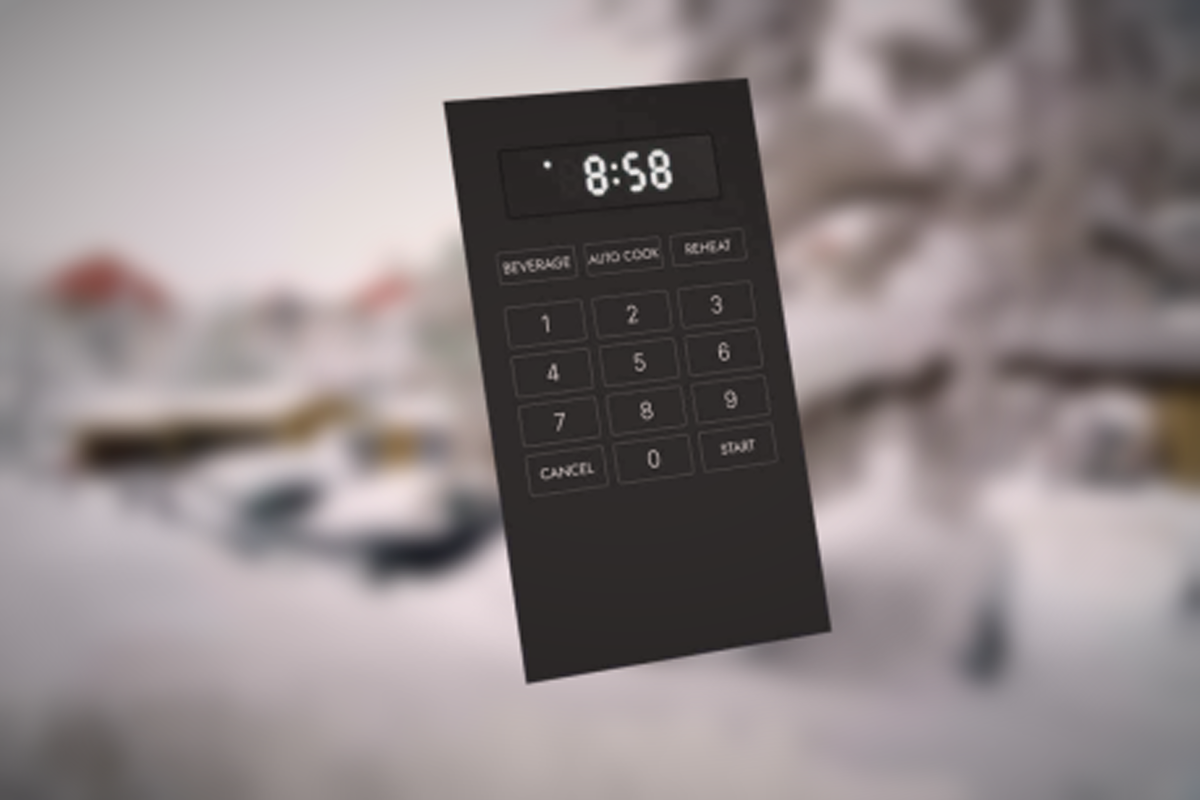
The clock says 8 h 58 min
